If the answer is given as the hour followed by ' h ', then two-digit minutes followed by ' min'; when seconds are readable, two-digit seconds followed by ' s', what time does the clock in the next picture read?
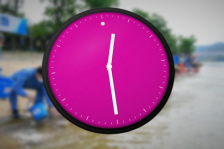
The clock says 12 h 30 min
